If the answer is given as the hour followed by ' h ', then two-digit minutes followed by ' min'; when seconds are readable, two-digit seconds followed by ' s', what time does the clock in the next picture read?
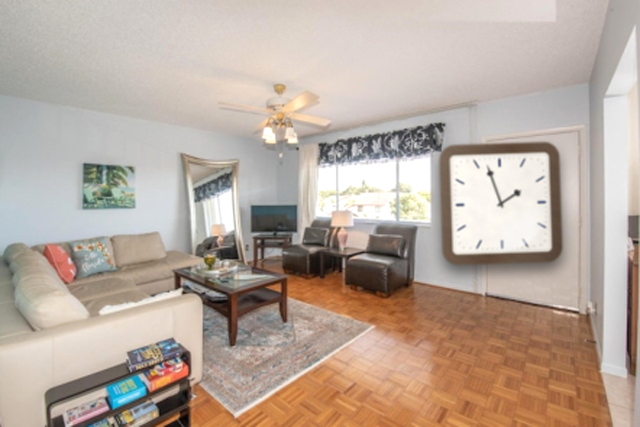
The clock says 1 h 57 min
